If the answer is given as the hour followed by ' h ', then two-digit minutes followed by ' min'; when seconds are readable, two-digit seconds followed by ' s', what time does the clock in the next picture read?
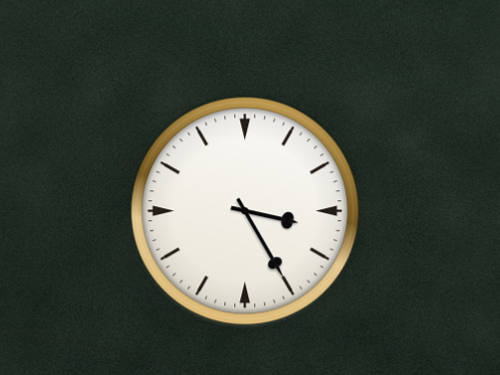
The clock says 3 h 25 min
